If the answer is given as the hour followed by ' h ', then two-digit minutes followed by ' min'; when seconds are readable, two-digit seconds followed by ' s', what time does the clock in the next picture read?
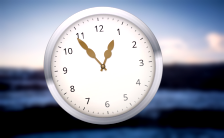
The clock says 12 h 54 min
